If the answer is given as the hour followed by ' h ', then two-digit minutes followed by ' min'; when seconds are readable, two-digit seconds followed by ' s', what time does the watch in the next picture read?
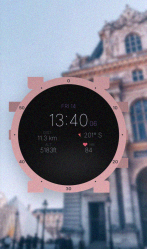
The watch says 13 h 40 min
